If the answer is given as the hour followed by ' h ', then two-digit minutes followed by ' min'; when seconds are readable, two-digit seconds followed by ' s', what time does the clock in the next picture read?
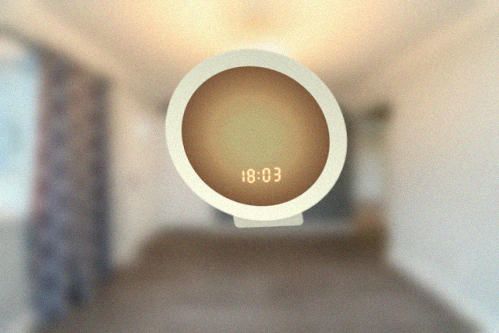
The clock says 18 h 03 min
